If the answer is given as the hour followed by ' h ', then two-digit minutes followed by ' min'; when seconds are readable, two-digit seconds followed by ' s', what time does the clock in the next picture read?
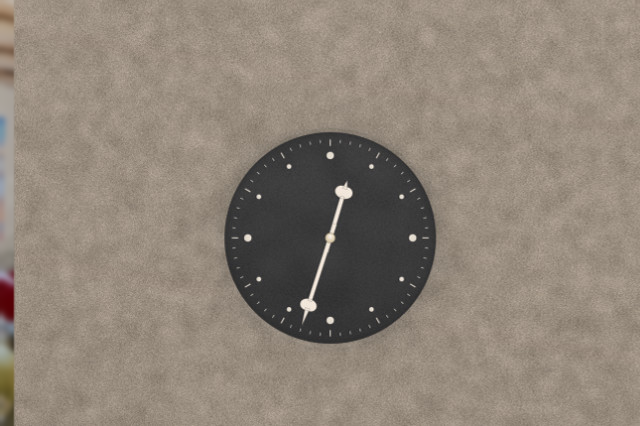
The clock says 12 h 33 min
